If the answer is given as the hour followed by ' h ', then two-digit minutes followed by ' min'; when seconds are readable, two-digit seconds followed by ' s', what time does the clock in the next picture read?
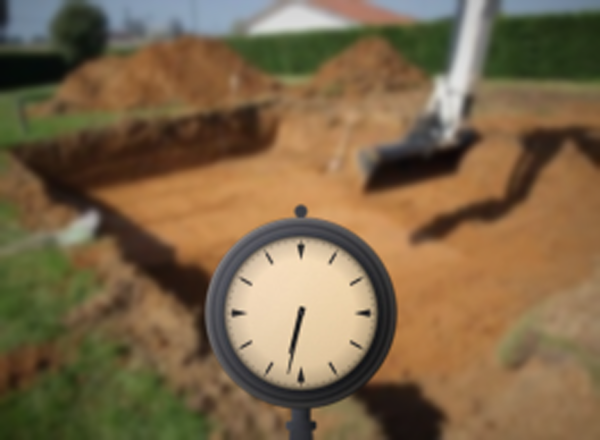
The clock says 6 h 32 min
